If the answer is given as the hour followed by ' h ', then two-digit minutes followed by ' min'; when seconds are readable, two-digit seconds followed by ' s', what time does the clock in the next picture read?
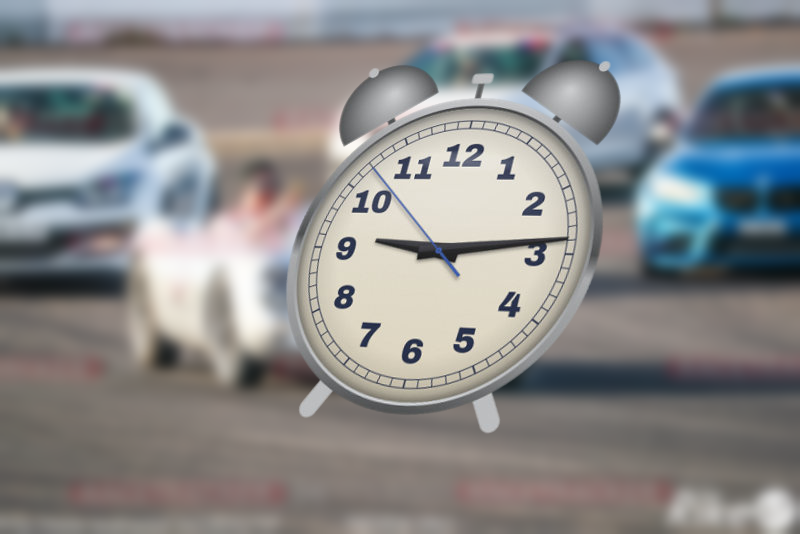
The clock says 9 h 13 min 52 s
